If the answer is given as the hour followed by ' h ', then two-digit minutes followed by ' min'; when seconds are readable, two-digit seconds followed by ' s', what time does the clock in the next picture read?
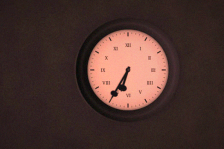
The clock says 6 h 35 min
